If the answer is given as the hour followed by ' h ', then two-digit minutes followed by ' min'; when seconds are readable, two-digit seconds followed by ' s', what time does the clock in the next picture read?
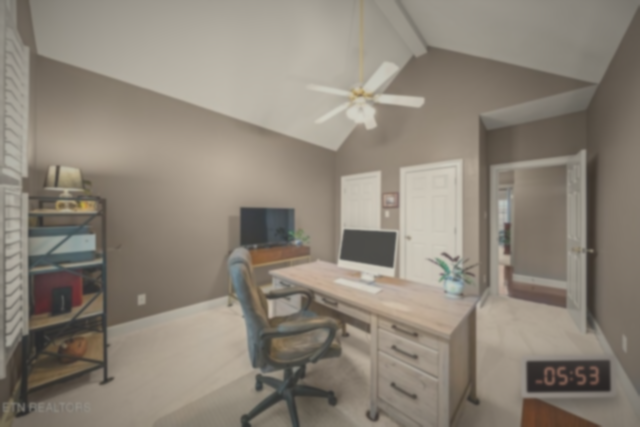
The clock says 5 h 53 min
